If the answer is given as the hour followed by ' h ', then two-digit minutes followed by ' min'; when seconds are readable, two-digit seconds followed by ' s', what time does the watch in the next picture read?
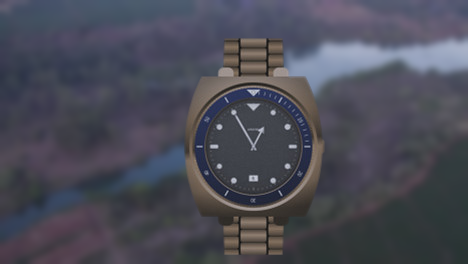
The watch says 12 h 55 min
